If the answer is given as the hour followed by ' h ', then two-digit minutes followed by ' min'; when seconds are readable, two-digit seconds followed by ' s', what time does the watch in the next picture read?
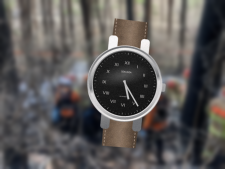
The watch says 5 h 24 min
